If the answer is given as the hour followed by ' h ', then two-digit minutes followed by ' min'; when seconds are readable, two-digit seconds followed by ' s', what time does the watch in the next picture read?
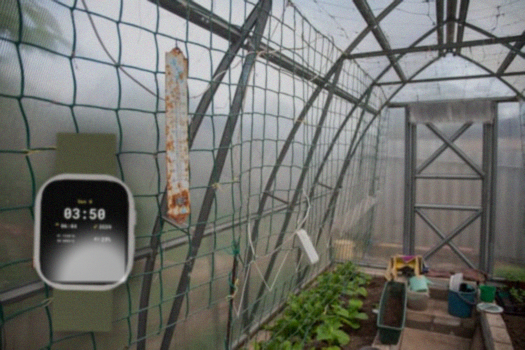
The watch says 3 h 50 min
